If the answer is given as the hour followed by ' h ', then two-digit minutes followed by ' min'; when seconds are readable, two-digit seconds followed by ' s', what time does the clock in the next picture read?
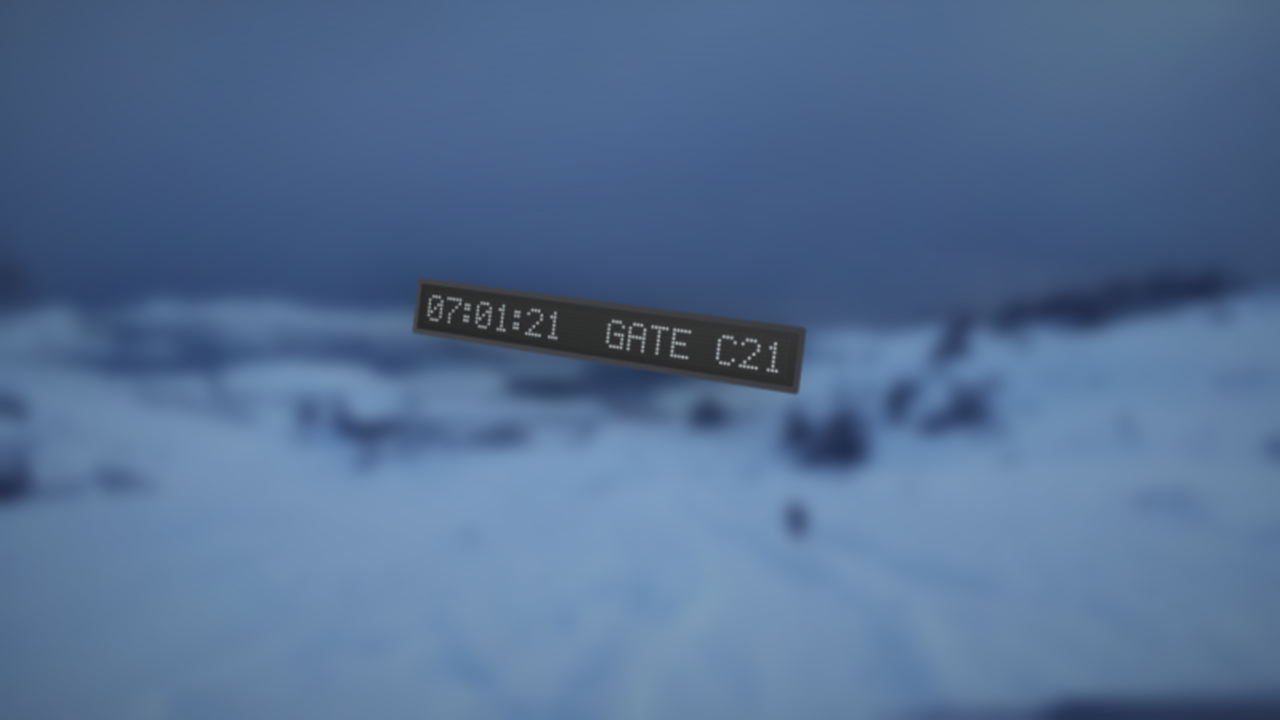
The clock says 7 h 01 min 21 s
